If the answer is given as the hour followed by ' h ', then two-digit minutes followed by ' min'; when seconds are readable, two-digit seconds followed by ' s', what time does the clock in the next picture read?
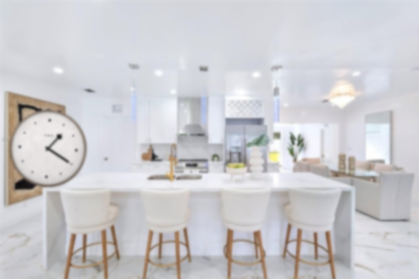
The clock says 1 h 20 min
